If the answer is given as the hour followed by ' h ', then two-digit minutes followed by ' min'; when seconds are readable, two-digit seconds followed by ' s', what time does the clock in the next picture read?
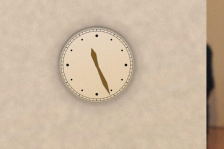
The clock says 11 h 26 min
